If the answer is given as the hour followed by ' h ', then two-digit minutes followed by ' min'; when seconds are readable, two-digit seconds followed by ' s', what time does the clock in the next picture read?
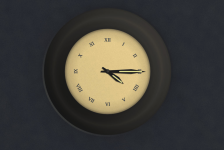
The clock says 4 h 15 min
